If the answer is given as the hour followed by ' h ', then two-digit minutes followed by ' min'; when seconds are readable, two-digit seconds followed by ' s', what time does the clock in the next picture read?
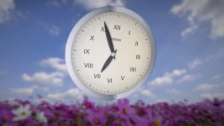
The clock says 6 h 56 min
